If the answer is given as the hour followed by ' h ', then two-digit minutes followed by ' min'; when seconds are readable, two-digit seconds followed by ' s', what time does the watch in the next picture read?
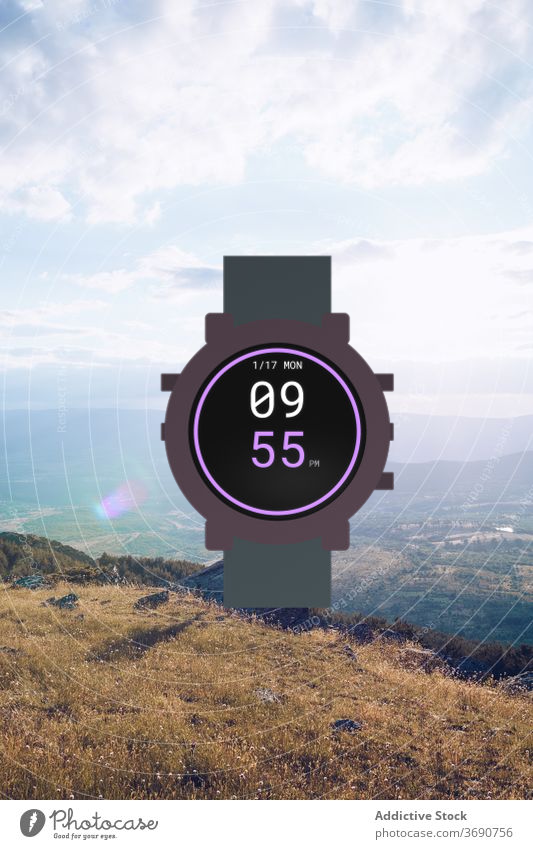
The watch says 9 h 55 min
